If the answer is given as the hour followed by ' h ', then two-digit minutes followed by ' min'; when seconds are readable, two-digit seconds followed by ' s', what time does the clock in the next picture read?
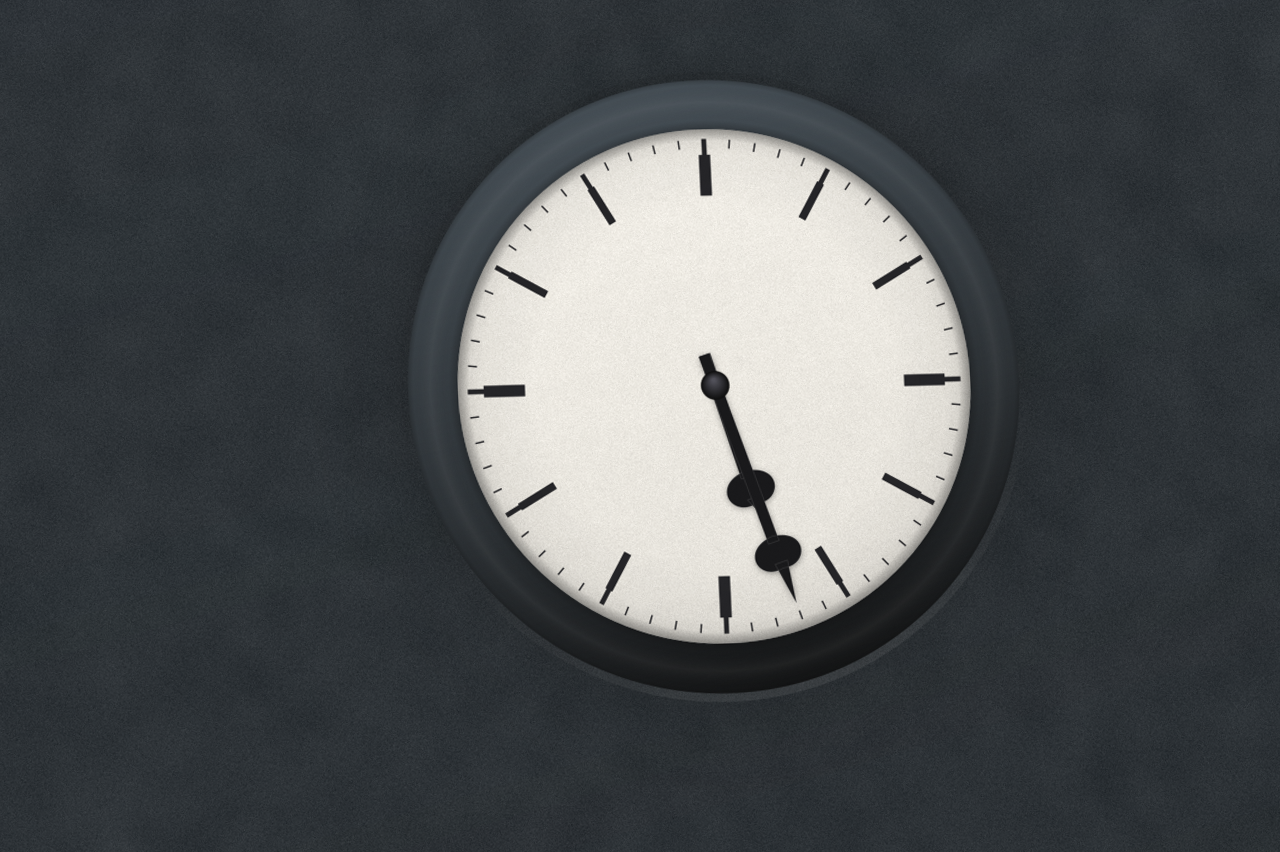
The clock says 5 h 27 min
